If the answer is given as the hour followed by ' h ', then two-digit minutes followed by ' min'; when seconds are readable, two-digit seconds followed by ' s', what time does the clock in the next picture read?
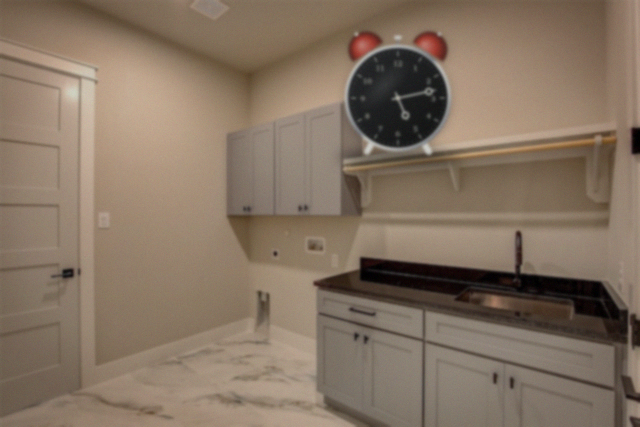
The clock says 5 h 13 min
